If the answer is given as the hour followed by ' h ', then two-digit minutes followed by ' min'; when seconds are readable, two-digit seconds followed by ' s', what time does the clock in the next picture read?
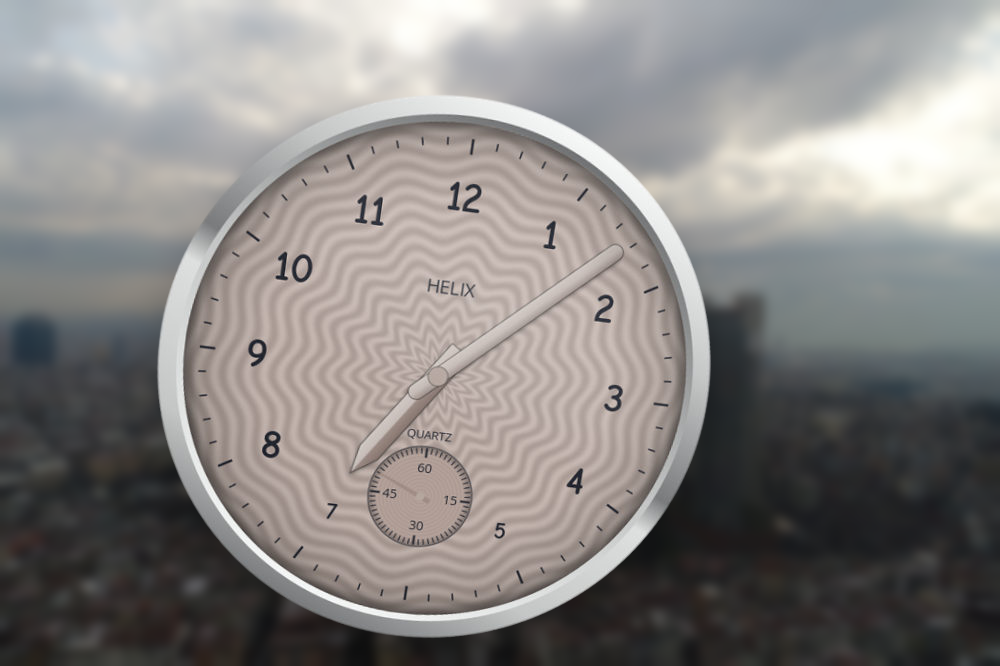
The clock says 7 h 07 min 49 s
